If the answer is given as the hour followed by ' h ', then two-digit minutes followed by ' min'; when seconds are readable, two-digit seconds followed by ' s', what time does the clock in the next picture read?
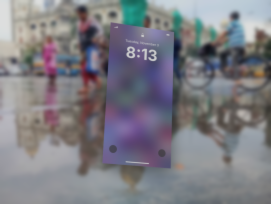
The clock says 8 h 13 min
